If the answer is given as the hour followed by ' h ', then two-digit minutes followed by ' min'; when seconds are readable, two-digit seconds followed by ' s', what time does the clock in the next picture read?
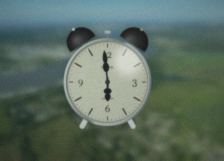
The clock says 5 h 59 min
